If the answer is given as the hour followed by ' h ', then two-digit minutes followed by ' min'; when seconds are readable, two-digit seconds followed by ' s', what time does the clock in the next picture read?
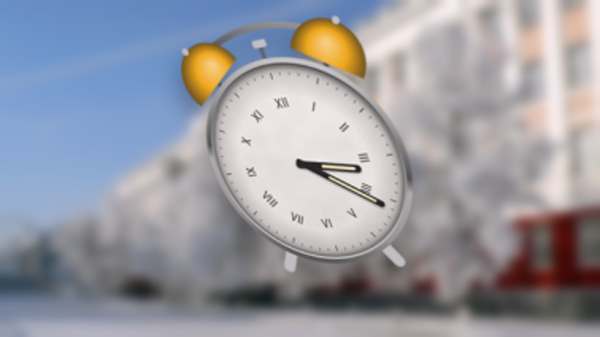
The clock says 3 h 21 min
